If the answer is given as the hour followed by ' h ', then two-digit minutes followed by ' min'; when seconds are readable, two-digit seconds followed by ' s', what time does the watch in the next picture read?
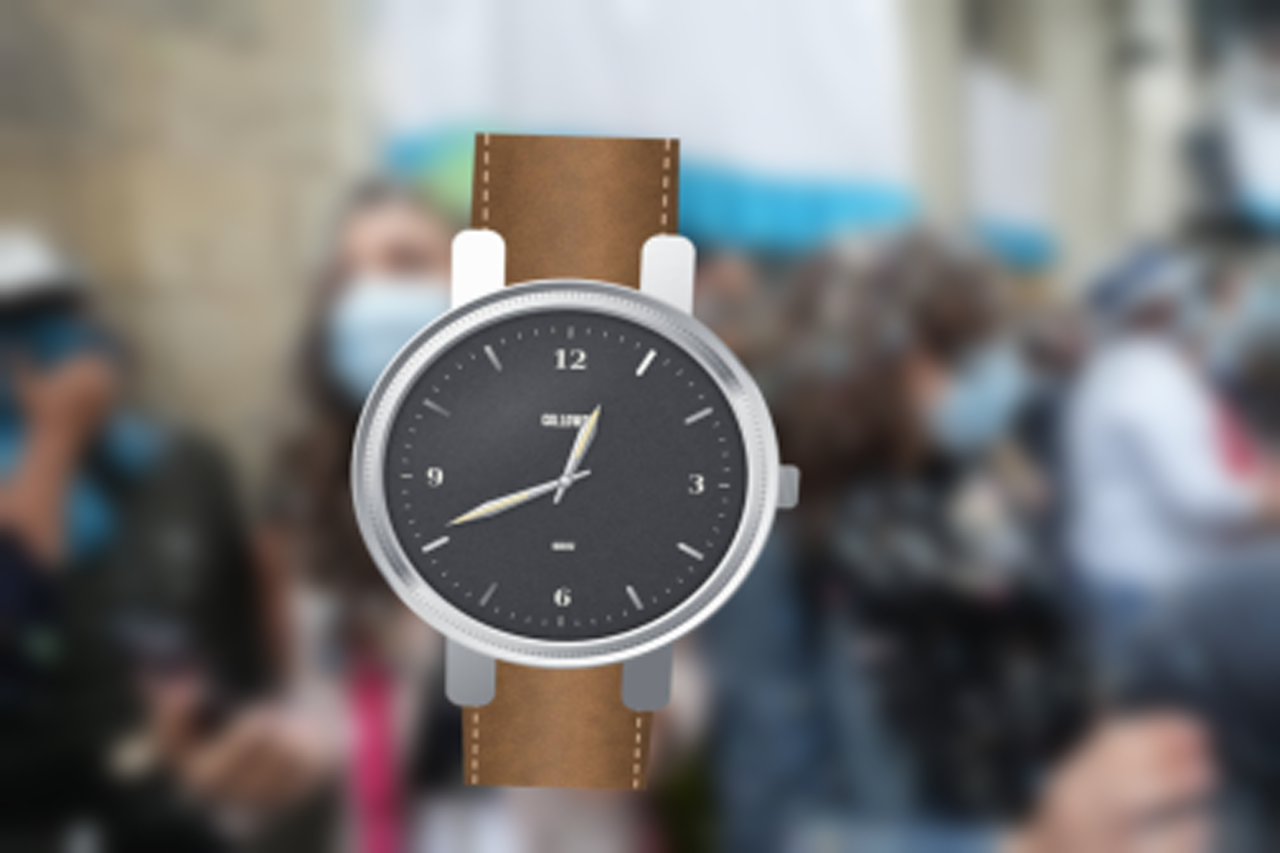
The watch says 12 h 41 min
